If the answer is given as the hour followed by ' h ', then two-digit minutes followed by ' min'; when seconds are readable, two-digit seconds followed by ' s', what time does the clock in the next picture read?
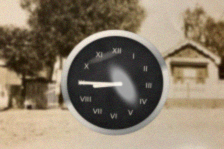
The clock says 8 h 45 min
